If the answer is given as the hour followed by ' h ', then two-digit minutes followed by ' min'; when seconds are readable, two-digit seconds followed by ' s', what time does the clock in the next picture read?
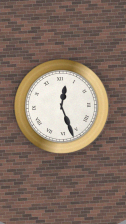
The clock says 12 h 27 min
